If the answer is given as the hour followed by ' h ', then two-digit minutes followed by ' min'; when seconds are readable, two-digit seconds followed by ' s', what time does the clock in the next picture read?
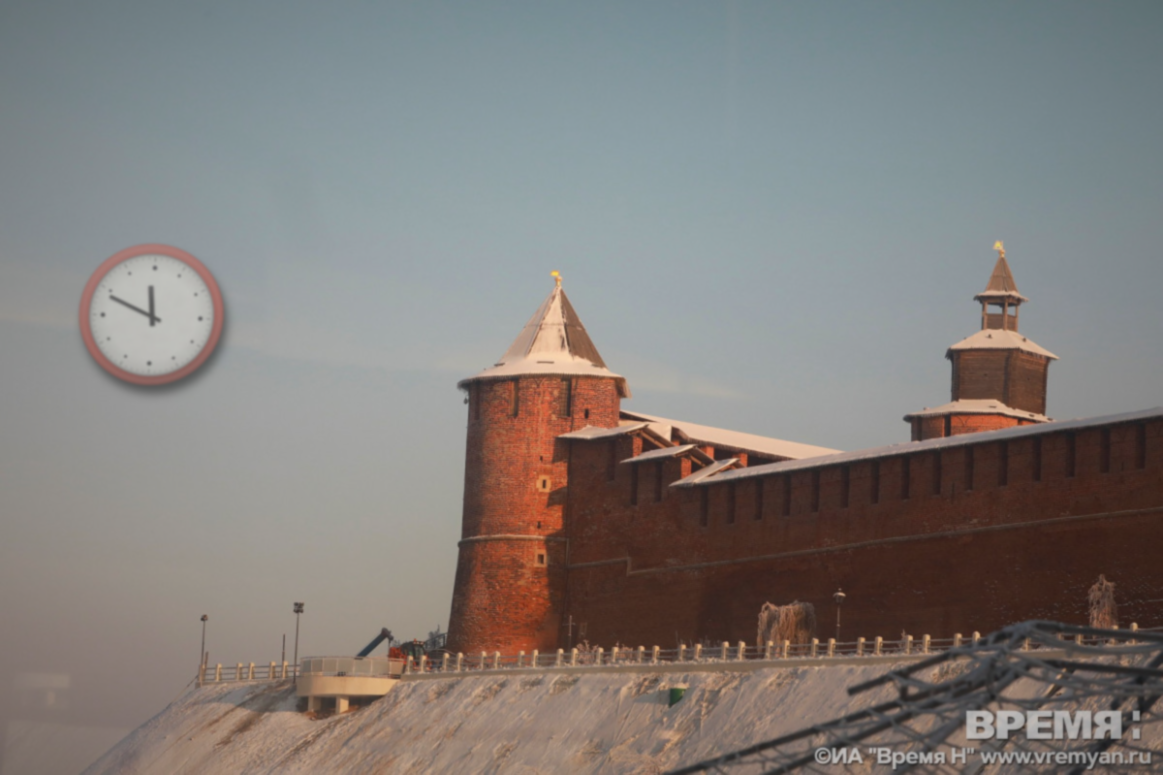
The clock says 11 h 49 min
